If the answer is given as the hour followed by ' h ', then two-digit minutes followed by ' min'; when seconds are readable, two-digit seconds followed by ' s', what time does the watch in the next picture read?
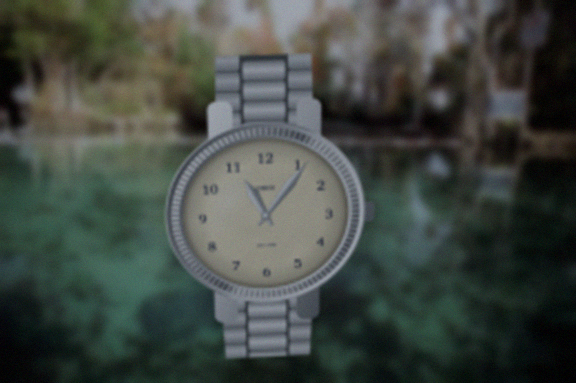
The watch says 11 h 06 min
